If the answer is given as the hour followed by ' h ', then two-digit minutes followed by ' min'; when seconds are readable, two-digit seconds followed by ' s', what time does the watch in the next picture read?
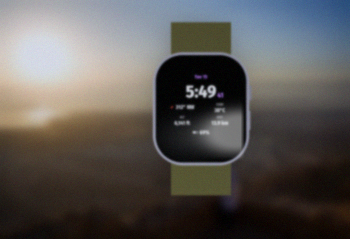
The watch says 5 h 49 min
